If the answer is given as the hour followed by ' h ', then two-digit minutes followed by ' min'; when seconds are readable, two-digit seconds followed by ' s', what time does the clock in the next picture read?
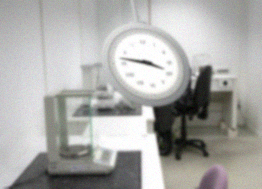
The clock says 3 h 47 min
